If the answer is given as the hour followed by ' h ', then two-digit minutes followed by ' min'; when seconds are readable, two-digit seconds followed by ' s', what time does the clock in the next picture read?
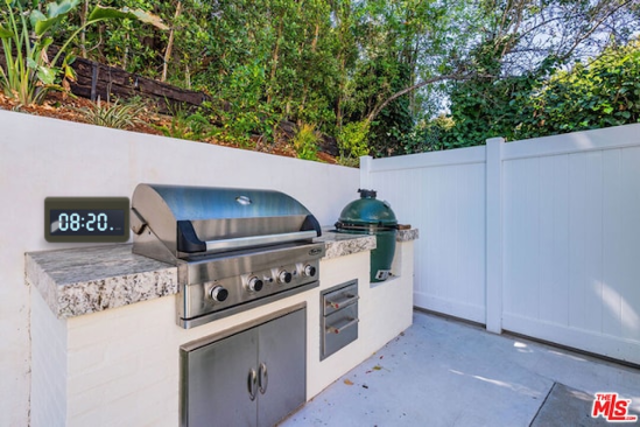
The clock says 8 h 20 min
